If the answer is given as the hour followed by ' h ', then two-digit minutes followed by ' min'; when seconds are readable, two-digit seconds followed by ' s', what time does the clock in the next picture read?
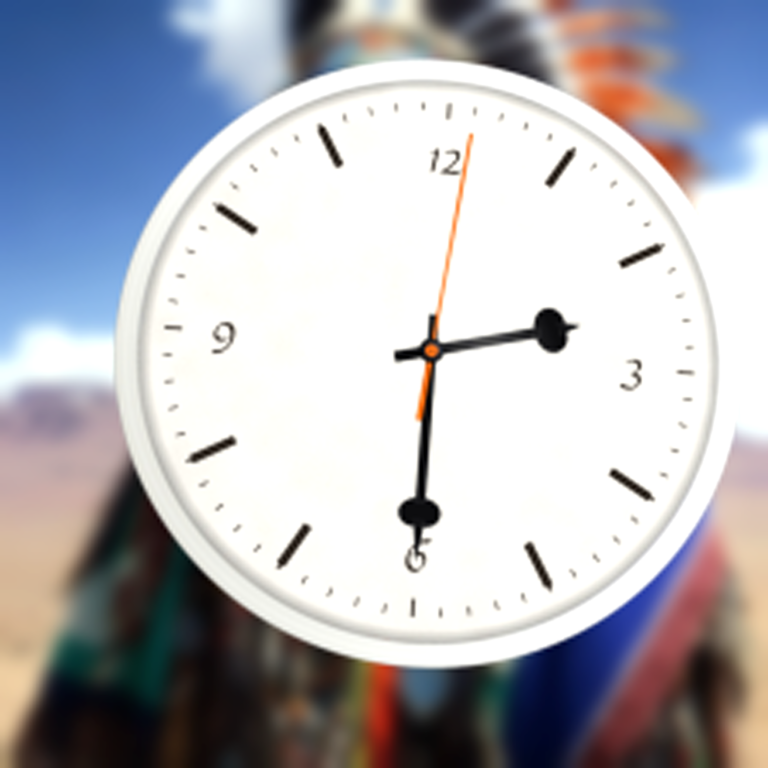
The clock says 2 h 30 min 01 s
